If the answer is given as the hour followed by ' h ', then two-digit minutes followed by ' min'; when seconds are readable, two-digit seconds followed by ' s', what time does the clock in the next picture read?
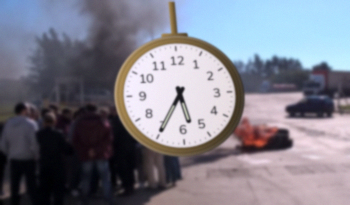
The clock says 5 h 35 min
